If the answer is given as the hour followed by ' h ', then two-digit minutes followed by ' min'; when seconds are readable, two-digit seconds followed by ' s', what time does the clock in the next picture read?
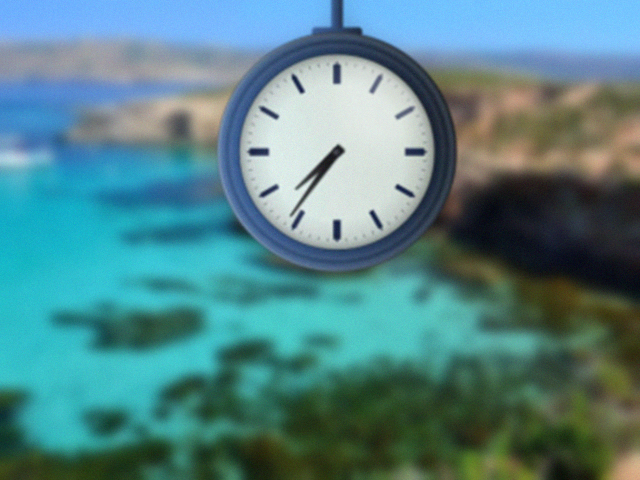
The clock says 7 h 36 min
